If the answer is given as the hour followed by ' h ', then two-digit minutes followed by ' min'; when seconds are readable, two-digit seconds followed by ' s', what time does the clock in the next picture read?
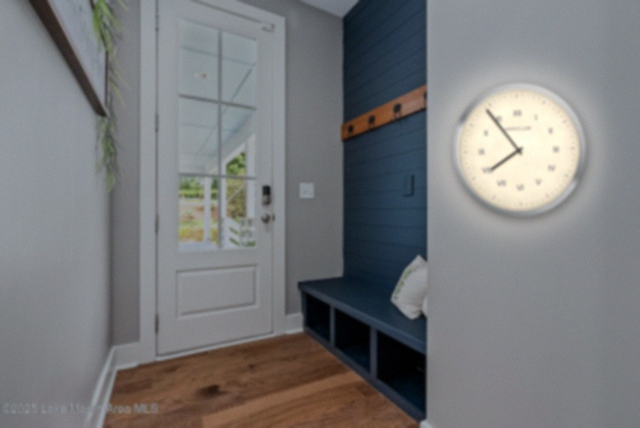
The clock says 7 h 54 min
